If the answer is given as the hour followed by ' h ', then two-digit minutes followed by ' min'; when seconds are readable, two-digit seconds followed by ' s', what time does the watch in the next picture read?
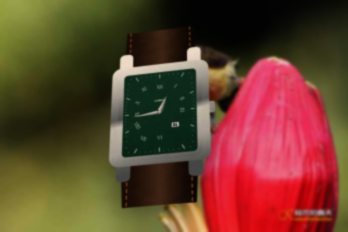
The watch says 12 h 44 min
